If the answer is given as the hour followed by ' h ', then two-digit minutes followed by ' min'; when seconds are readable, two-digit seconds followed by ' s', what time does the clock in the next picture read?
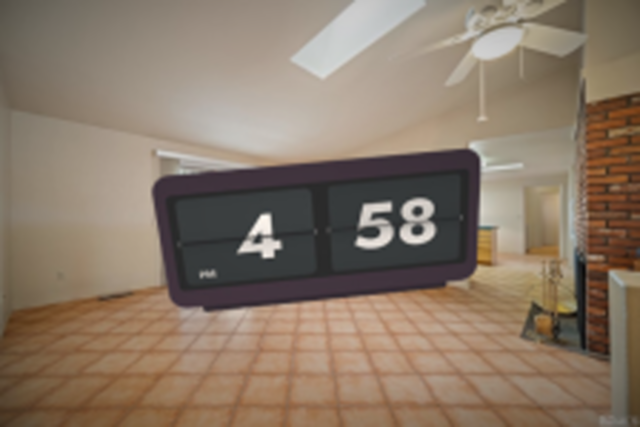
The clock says 4 h 58 min
